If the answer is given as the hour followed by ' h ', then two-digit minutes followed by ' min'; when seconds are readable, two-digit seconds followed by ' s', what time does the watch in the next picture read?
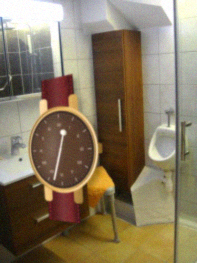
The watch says 12 h 33 min
